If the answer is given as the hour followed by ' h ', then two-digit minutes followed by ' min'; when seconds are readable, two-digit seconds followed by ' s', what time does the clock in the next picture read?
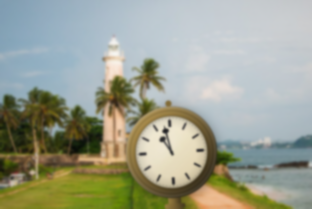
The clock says 10 h 58 min
